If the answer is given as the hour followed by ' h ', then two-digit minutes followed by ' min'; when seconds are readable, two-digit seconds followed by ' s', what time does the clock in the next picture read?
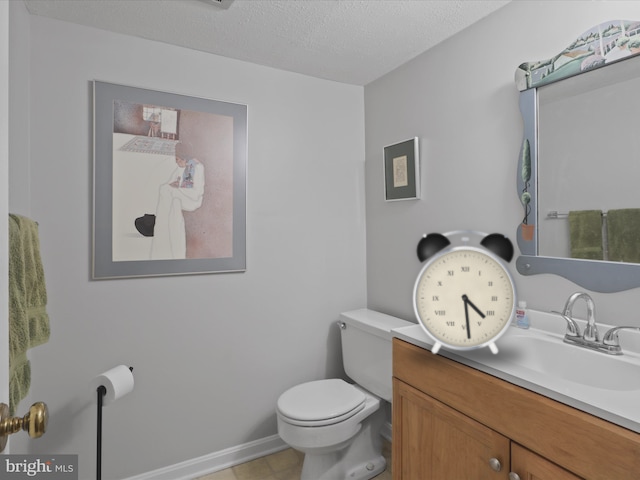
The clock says 4 h 29 min
